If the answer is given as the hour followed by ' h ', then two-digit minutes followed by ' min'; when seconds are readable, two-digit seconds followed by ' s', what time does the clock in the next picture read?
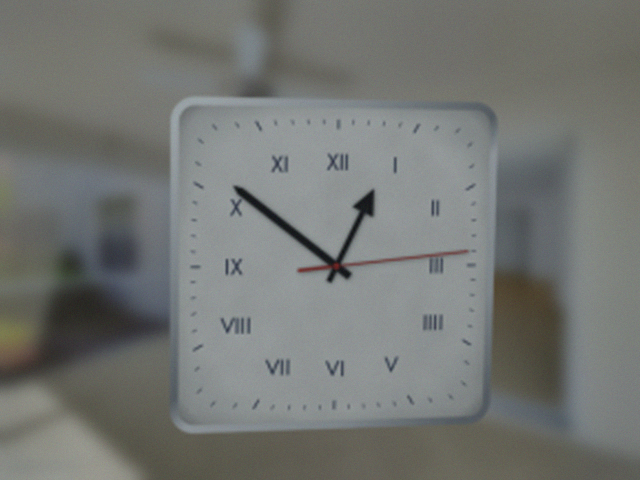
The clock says 12 h 51 min 14 s
